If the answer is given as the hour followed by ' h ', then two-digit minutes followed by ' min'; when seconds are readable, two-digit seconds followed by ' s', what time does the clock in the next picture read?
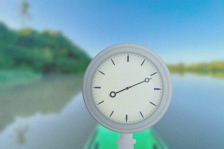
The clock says 8 h 11 min
